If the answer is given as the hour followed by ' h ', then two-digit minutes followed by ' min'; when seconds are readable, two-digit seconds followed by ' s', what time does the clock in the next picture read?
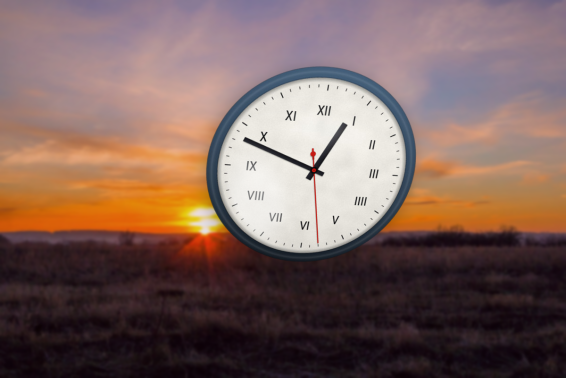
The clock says 12 h 48 min 28 s
